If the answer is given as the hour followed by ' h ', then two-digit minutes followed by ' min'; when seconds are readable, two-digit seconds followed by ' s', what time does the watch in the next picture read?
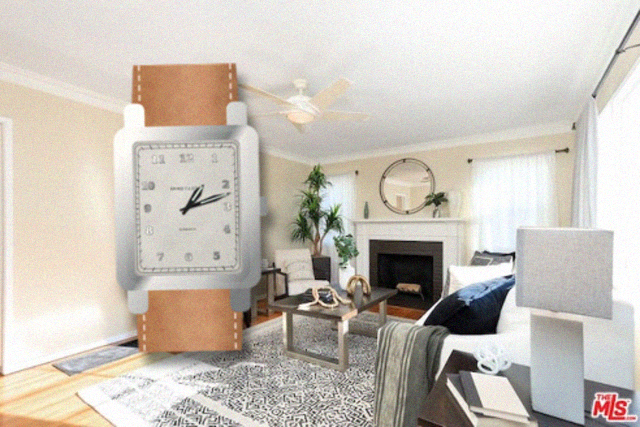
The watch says 1 h 12 min
